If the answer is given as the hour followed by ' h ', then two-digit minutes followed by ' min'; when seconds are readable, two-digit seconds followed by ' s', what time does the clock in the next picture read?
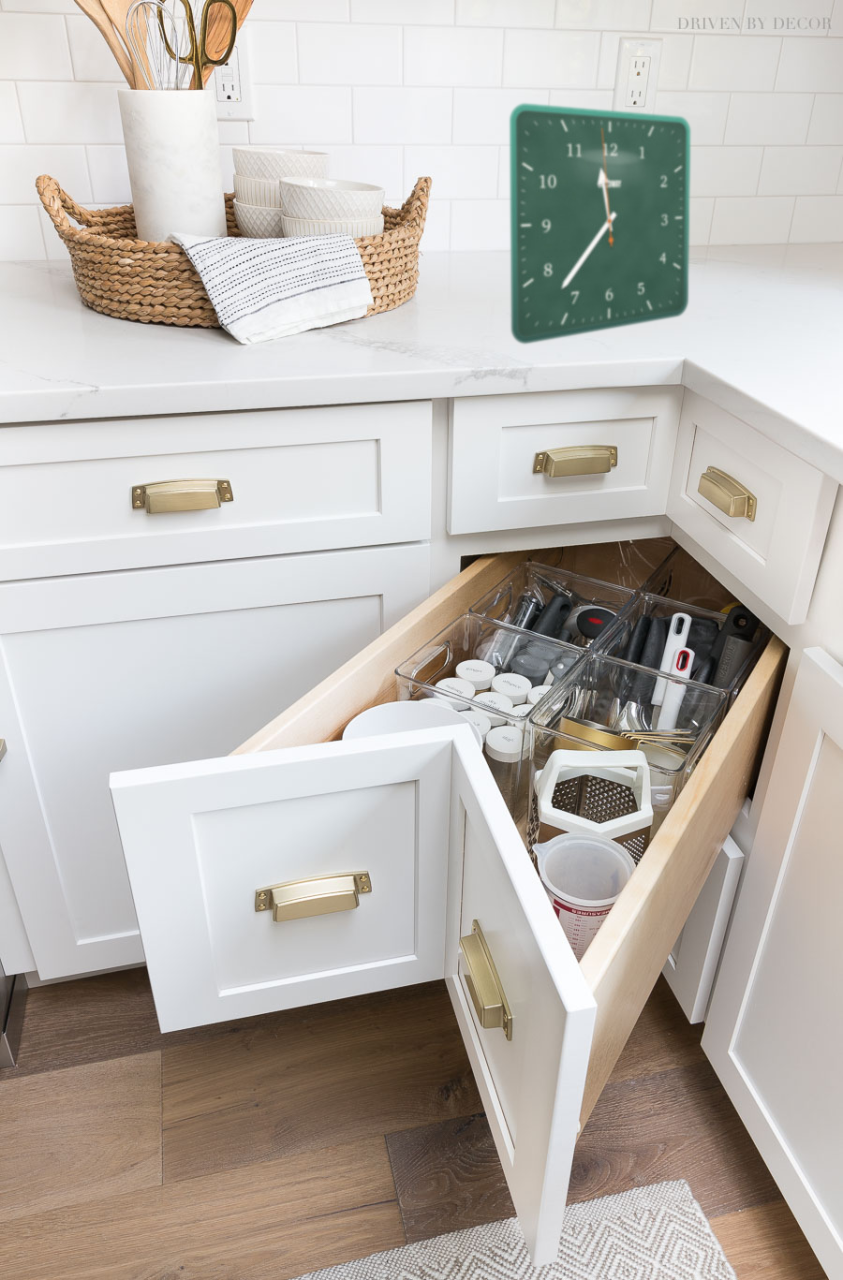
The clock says 11 h 36 min 59 s
